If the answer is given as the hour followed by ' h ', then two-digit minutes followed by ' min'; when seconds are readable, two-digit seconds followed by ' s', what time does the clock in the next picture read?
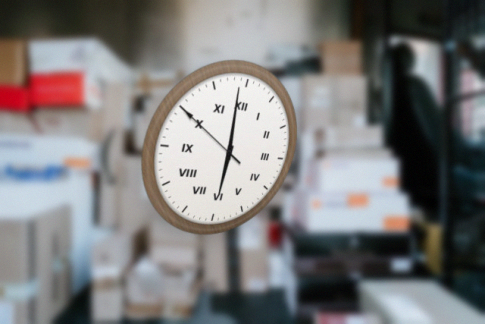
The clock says 5 h 58 min 50 s
